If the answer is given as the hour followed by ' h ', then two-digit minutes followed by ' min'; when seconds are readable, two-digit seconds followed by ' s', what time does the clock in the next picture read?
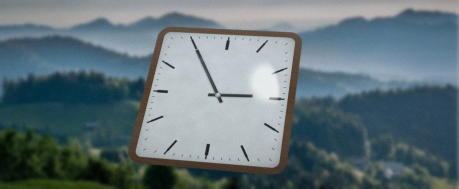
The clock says 2 h 55 min
